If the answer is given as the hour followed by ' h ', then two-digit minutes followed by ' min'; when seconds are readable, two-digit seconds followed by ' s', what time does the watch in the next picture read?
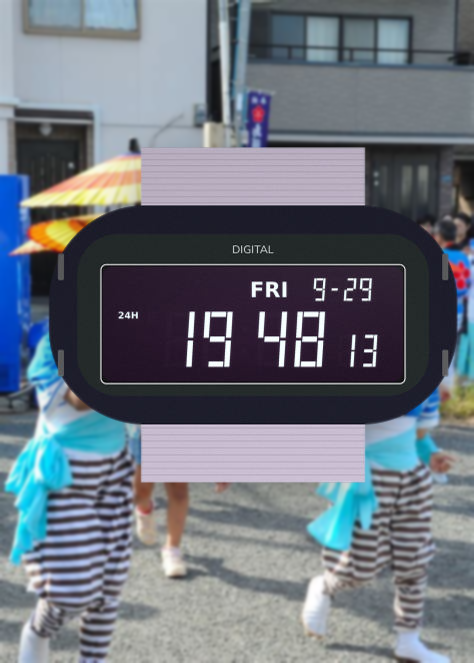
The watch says 19 h 48 min 13 s
